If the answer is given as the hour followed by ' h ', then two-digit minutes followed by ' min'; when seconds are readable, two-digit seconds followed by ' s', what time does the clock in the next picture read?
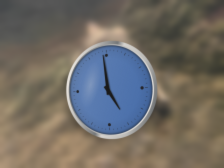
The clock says 4 h 59 min
